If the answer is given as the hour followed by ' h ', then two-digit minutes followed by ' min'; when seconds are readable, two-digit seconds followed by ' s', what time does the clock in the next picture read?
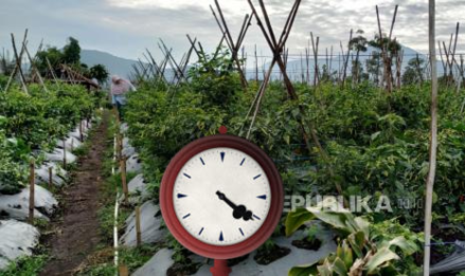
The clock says 4 h 21 min
